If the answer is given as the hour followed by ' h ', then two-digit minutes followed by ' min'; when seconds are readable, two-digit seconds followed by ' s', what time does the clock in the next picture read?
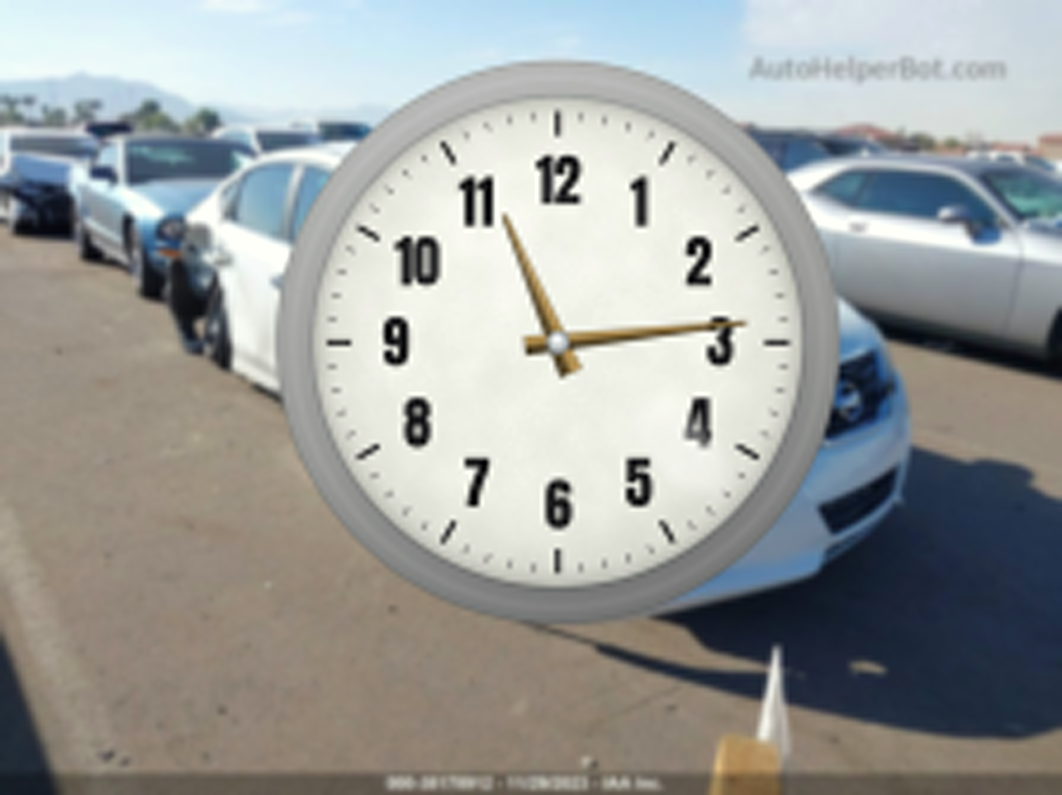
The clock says 11 h 14 min
